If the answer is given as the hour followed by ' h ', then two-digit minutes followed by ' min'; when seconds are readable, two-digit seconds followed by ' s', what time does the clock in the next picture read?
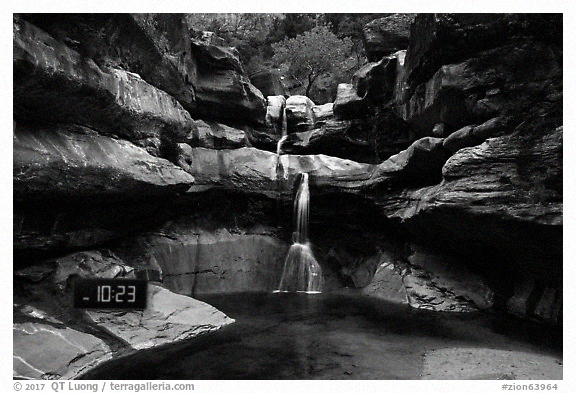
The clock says 10 h 23 min
